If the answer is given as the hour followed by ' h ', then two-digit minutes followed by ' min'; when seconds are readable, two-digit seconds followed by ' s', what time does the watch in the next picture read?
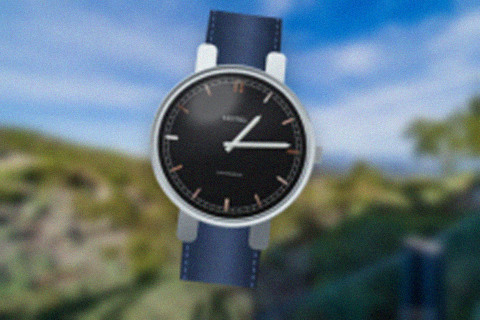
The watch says 1 h 14 min
